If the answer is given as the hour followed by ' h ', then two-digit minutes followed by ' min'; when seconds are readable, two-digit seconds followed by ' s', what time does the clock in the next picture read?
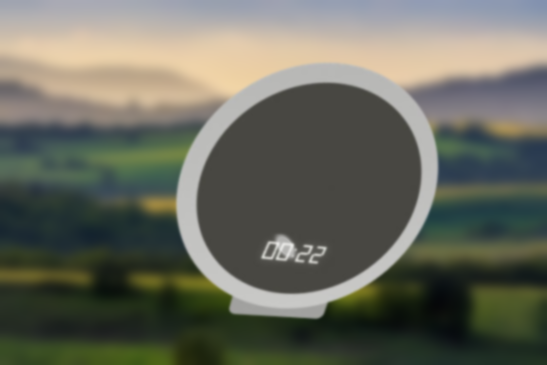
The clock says 0 h 22 min
